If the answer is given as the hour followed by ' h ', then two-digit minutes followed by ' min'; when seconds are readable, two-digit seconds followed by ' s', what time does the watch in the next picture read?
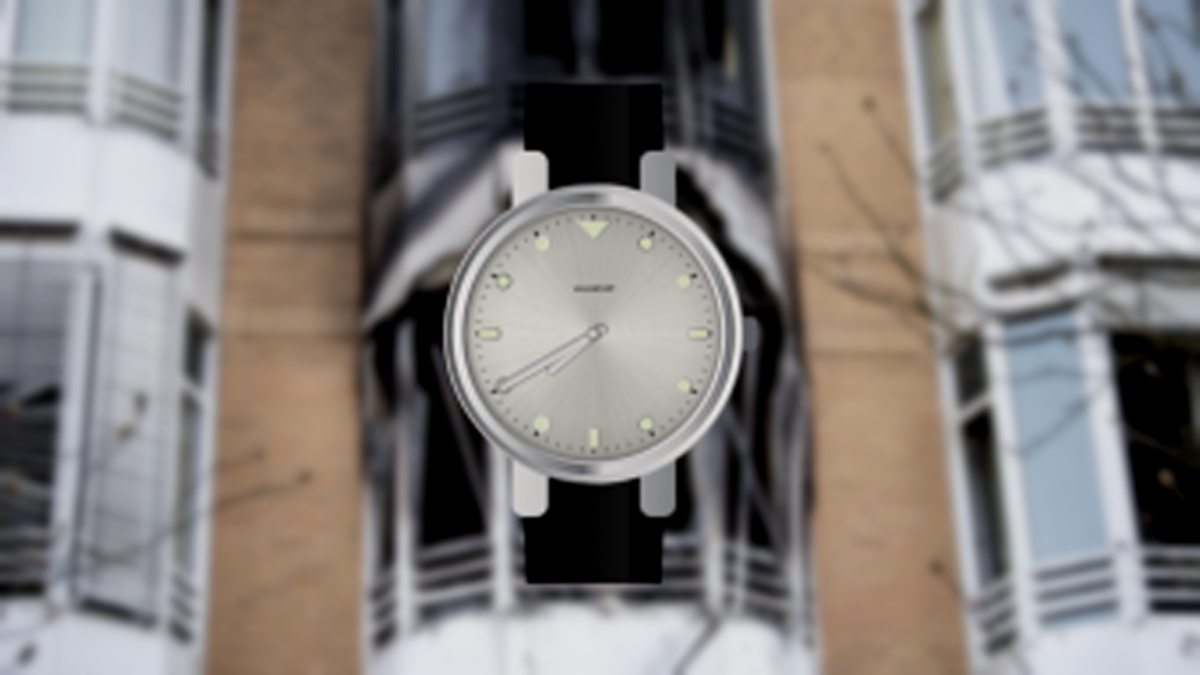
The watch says 7 h 40 min
